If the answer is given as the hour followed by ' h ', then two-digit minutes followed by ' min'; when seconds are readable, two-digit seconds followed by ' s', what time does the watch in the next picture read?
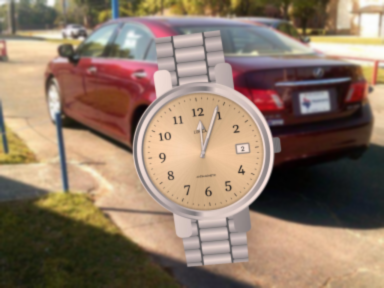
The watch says 12 h 04 min
